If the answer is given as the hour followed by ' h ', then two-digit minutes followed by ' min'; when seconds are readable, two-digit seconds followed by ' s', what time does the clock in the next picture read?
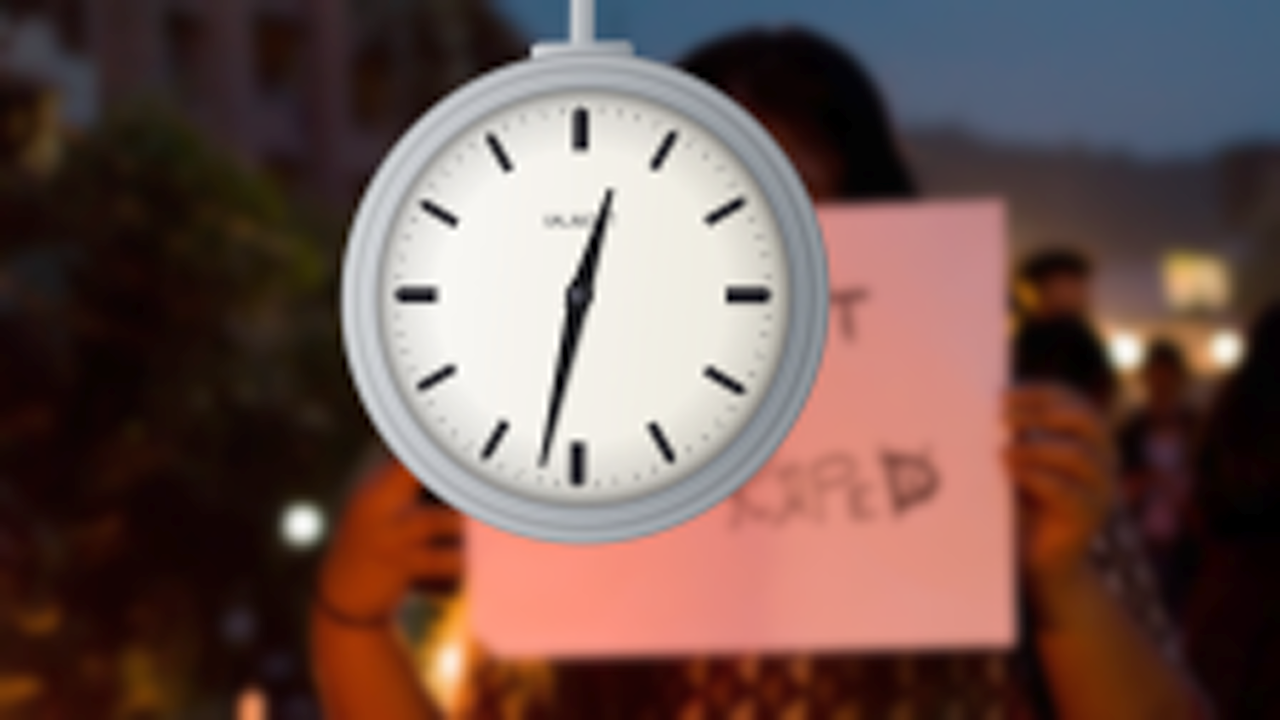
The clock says 12 h 32 min
